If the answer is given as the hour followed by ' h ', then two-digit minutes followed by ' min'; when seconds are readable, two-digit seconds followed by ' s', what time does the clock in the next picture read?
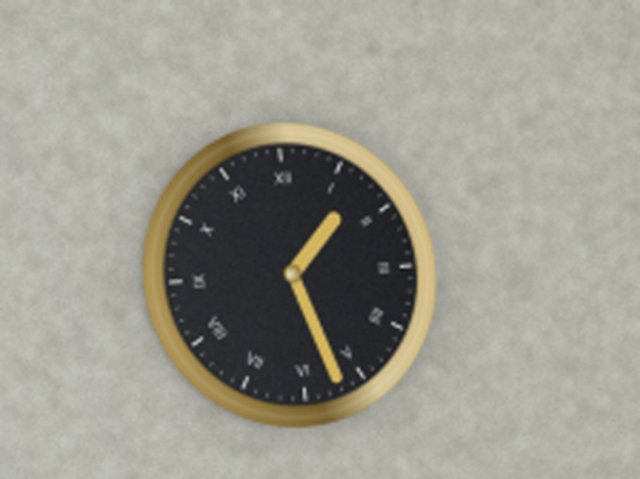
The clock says 1 h 27 min
